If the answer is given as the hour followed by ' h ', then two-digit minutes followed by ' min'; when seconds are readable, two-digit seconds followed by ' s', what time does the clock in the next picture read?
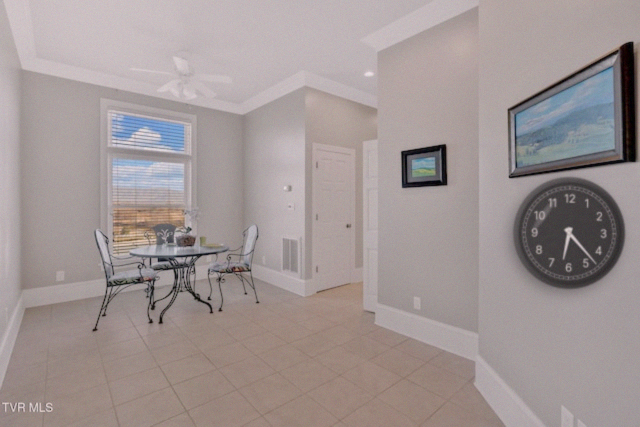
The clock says 6 h 23 min
